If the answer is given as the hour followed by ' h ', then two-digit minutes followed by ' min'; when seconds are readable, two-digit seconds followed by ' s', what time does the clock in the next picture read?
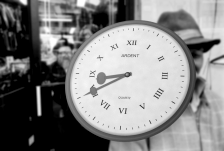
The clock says 8 h 40 min
